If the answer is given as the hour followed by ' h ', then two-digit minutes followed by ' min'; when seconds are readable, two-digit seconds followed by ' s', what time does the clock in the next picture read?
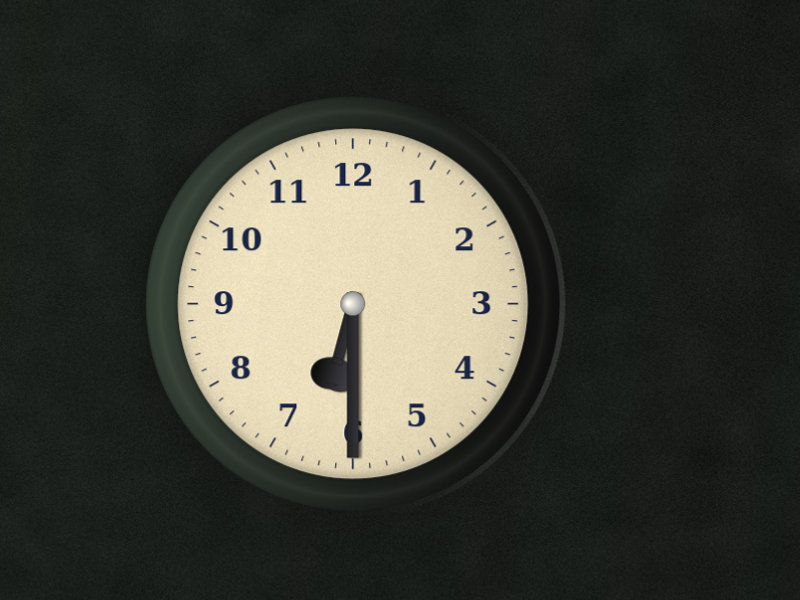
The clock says 6 h 30 min
